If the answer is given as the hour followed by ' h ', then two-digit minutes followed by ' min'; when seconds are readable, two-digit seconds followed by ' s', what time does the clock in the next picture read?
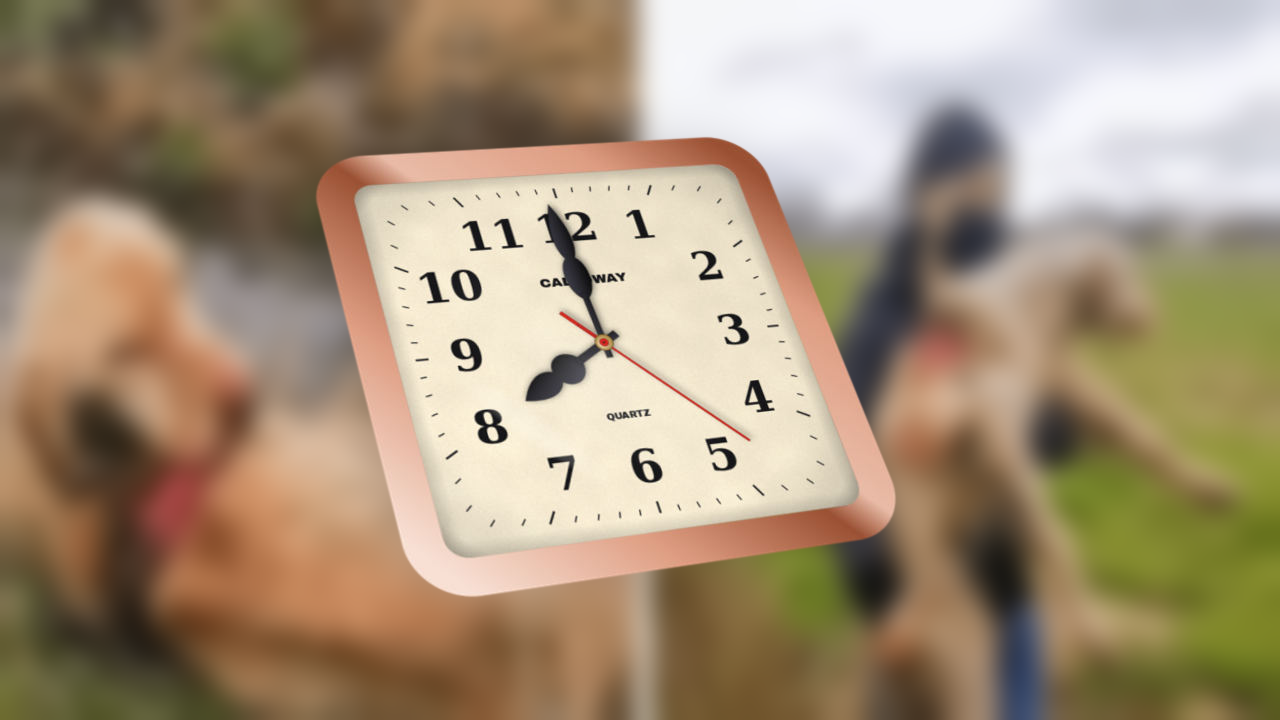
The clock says 7 h 59 min 23 s
